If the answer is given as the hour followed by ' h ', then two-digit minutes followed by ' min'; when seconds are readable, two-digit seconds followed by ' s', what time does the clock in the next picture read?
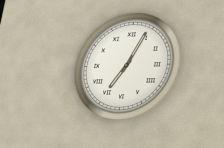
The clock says 7 h 04 min
